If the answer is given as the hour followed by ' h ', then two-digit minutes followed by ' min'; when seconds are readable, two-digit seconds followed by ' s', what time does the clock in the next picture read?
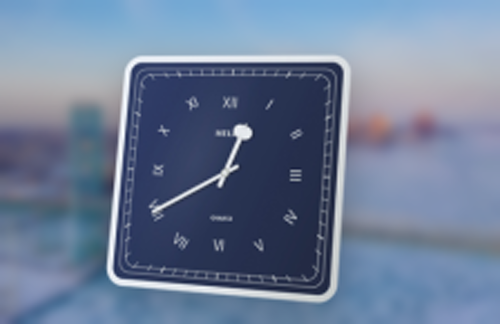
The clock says 12 h 40 min
